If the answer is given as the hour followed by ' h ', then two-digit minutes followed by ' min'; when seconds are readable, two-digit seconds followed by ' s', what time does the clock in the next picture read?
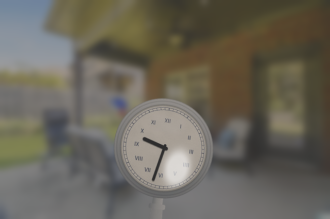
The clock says 9 h 32 min
